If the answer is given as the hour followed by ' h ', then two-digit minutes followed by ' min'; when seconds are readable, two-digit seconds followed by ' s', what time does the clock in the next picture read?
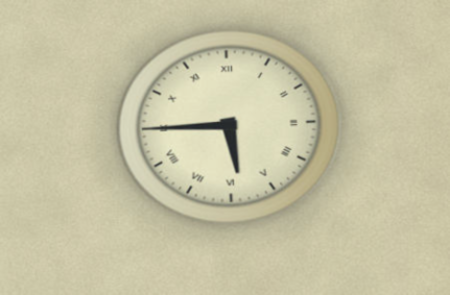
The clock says 5 h 45 min
